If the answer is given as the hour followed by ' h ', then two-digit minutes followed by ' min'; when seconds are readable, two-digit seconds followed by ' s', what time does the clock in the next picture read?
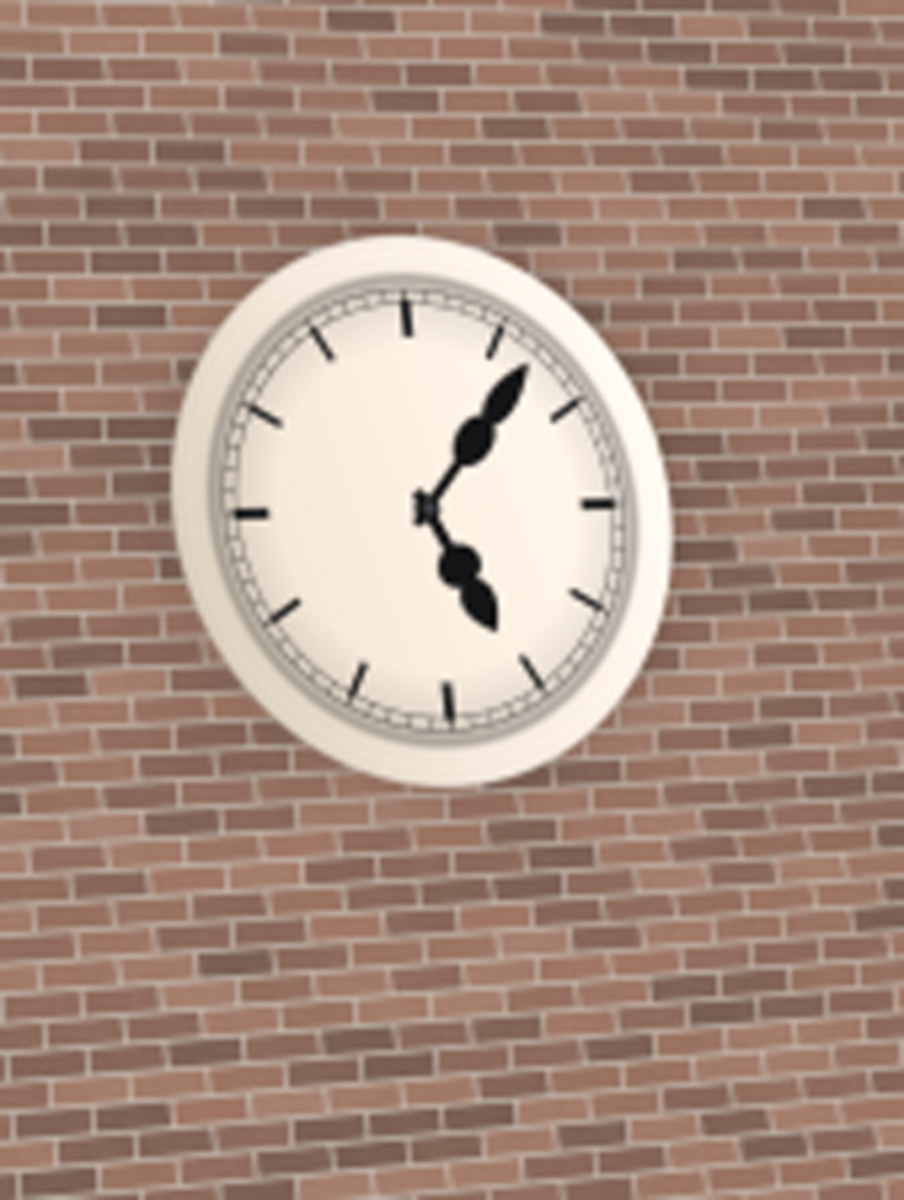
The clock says 5 h 07 min
